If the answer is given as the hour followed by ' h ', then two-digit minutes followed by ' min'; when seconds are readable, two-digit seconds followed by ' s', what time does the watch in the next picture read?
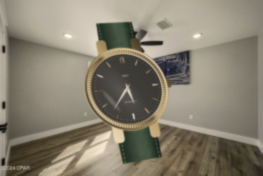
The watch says 5 h 37 min
